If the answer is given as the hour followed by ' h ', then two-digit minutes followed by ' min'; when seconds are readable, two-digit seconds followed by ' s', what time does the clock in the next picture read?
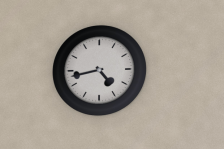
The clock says 4 h 43 min
